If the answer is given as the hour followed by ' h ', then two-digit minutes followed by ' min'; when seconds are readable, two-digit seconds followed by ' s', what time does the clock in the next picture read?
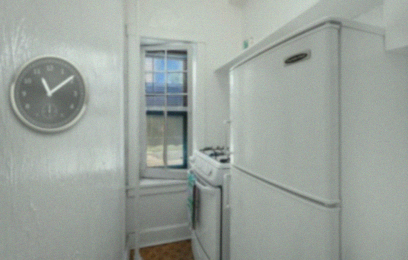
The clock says 11 h 09 min
